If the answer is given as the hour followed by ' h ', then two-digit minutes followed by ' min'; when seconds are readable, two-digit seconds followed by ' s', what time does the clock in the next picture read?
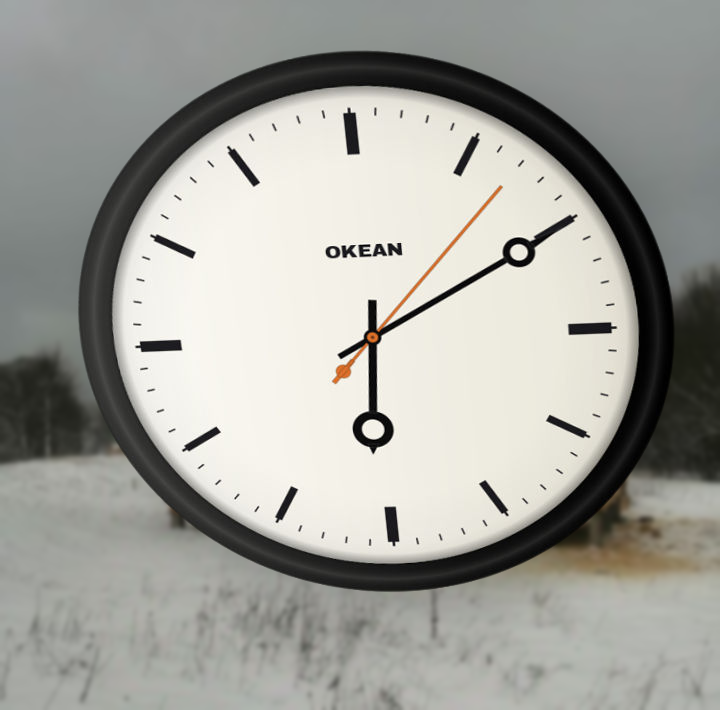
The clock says 6 h 10 min 07 s
